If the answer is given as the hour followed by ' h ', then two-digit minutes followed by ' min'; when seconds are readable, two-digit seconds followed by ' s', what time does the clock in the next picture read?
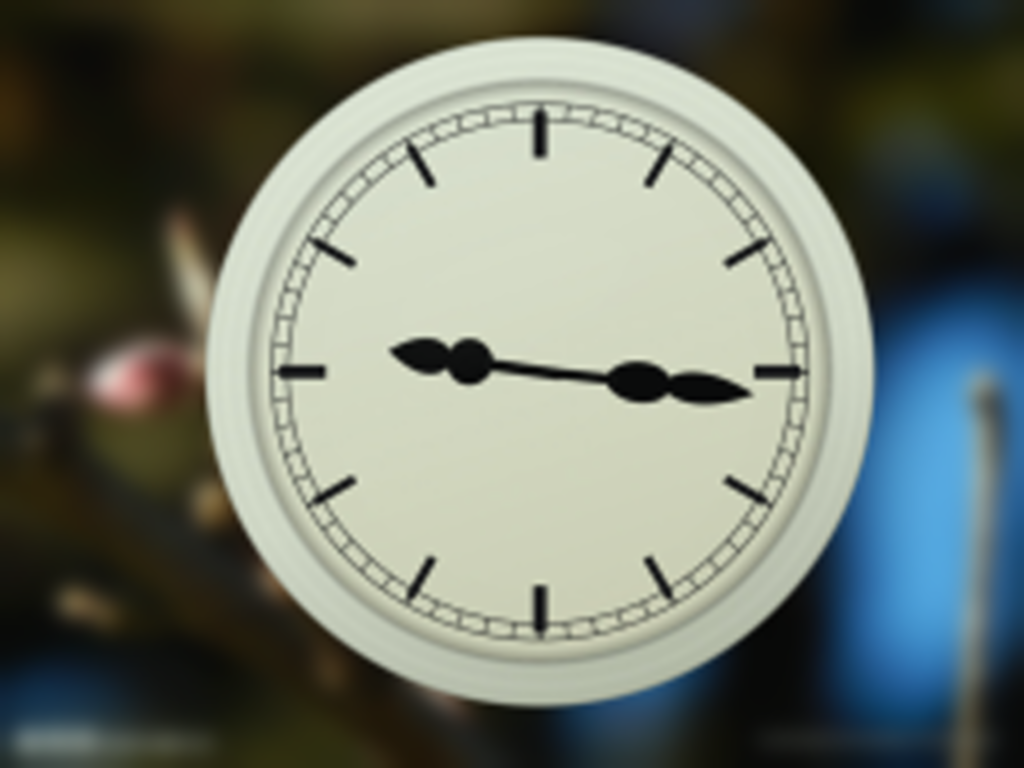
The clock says 9 h 16 min
